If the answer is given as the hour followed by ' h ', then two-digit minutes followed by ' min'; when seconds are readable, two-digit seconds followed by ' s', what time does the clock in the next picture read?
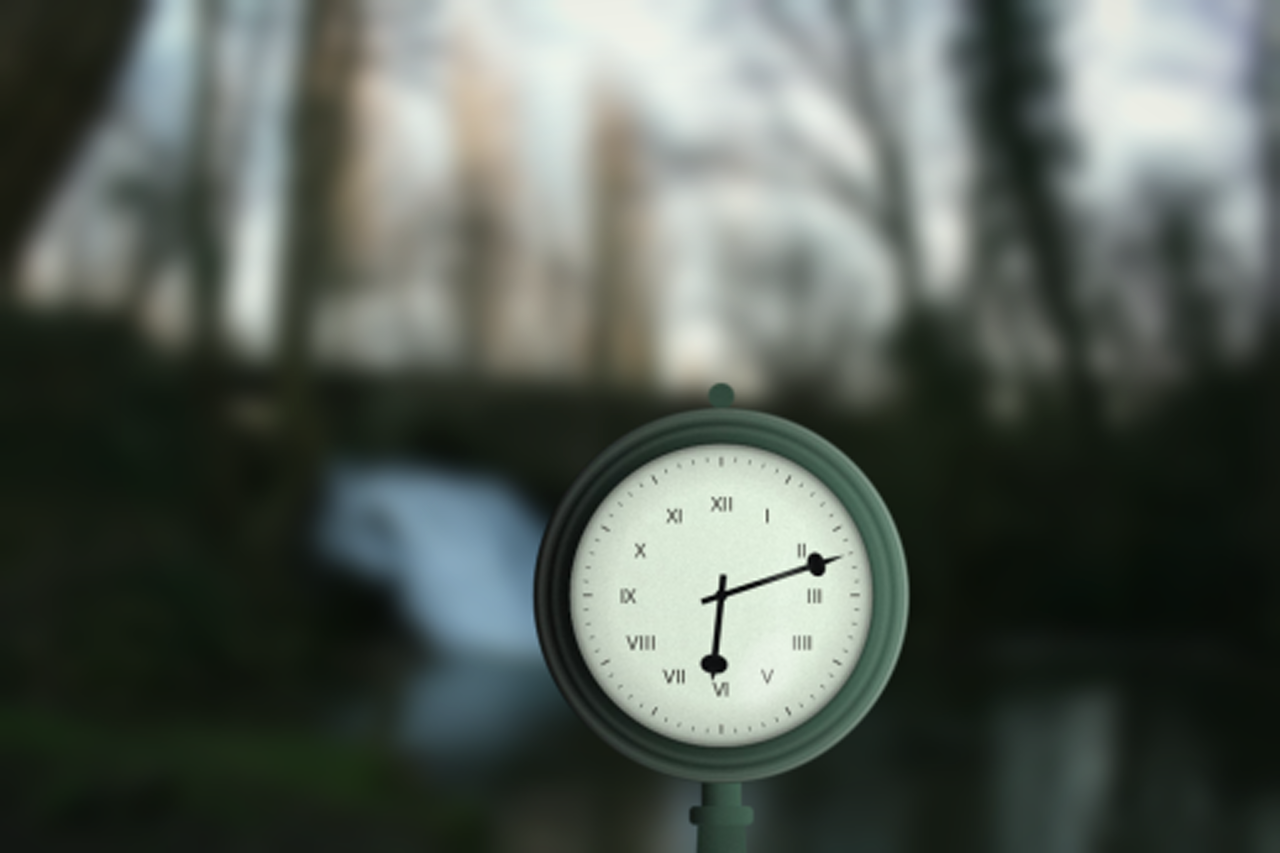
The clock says 6 h 12 min
